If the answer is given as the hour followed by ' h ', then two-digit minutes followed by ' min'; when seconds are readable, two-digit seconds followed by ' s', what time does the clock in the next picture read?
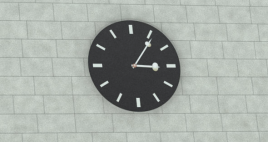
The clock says 3 h 06 min
